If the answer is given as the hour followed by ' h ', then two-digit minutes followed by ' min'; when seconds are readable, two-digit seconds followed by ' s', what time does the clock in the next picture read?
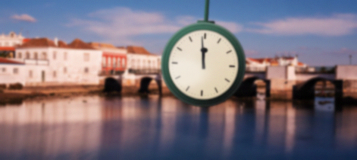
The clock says 11 h 59 min
